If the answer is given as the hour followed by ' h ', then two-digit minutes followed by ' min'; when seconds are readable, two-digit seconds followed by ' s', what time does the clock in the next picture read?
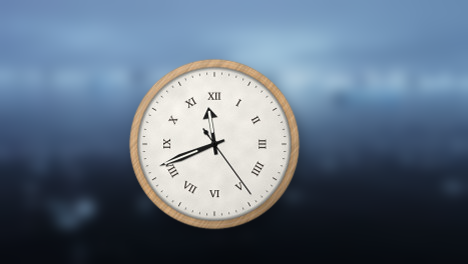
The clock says 11 h 41 min 24 s
